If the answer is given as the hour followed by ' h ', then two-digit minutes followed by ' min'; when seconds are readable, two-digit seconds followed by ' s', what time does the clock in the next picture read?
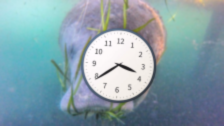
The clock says 3 h 39 min
